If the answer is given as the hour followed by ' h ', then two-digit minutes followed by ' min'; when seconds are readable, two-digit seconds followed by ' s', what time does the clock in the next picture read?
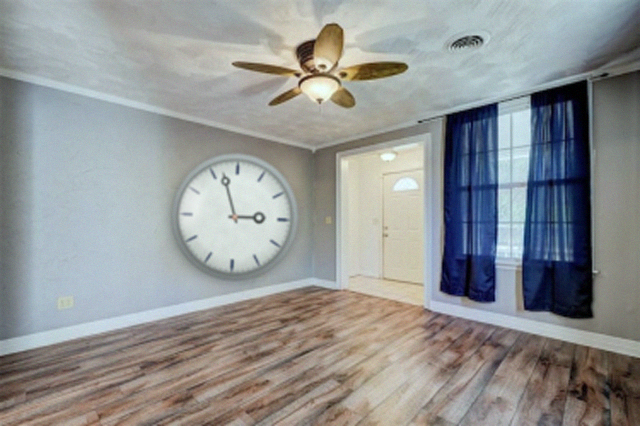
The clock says 2 h 57 min
